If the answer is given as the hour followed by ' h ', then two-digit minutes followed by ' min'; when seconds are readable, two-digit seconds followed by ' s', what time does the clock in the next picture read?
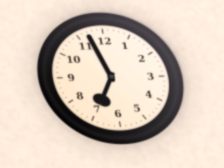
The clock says 6 h 57 min
